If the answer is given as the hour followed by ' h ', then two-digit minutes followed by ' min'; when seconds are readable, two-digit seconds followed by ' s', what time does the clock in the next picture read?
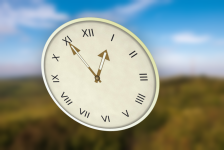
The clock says 12 h 55 min
